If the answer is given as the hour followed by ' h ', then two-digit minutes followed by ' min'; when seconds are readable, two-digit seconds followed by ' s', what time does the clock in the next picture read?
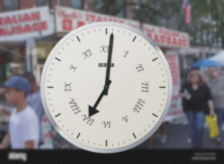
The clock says 7 h 01 min
